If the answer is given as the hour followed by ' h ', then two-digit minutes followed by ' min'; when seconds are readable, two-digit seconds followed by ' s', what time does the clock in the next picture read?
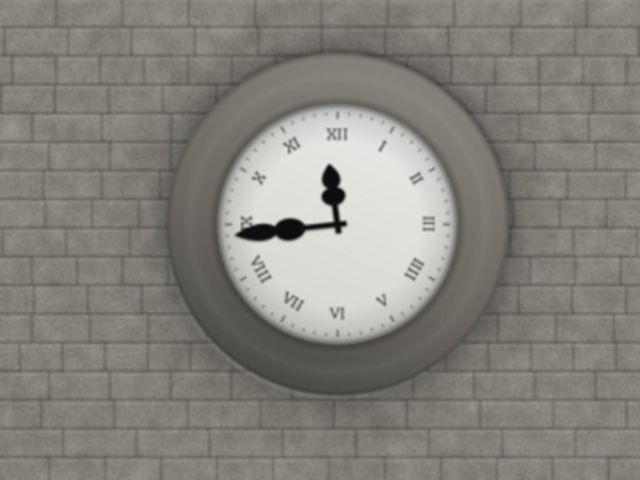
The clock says 11 h 44 min
